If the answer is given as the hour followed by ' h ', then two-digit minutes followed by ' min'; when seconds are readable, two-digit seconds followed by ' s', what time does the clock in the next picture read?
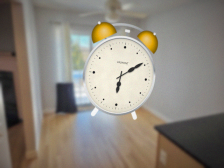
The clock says 6 h 09 min
